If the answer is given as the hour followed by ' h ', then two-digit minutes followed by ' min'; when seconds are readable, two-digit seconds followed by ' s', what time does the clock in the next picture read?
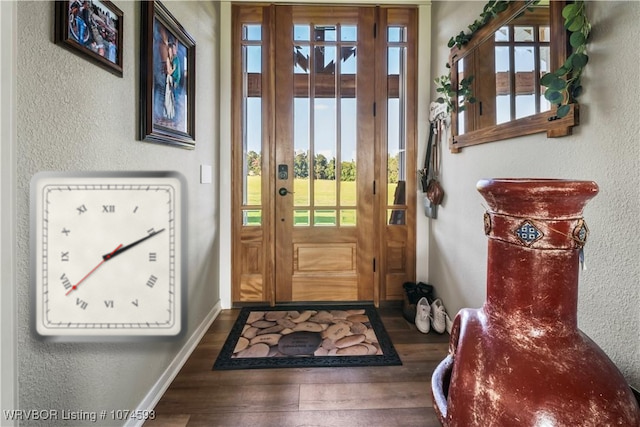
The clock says 2 h 10 min 38 s
